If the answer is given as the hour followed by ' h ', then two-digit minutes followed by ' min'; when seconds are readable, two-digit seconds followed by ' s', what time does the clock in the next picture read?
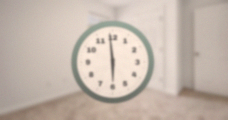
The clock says 5 h 59 min
